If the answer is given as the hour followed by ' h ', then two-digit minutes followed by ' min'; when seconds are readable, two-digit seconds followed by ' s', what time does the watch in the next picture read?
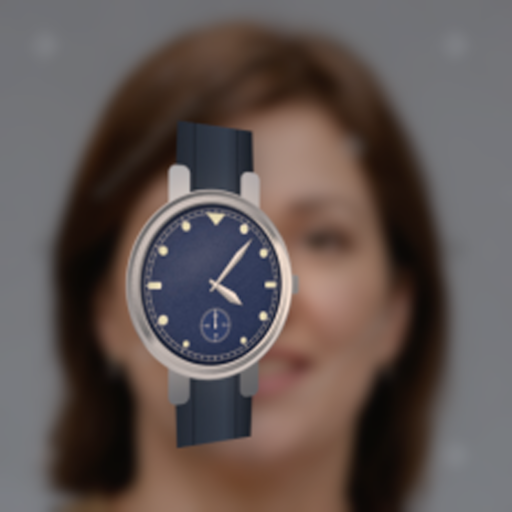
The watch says 4 h 07 min
